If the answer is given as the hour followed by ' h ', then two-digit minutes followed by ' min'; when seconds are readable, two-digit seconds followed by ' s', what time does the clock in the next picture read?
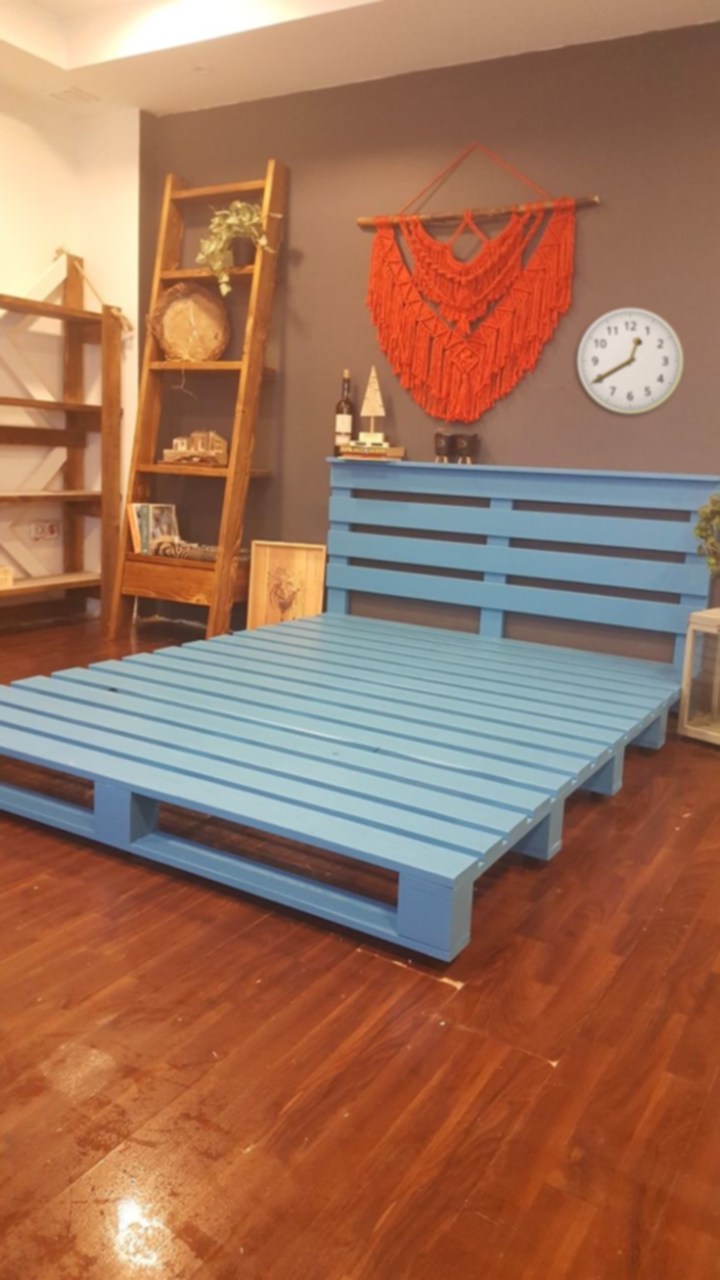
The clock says 12 h 40 min
